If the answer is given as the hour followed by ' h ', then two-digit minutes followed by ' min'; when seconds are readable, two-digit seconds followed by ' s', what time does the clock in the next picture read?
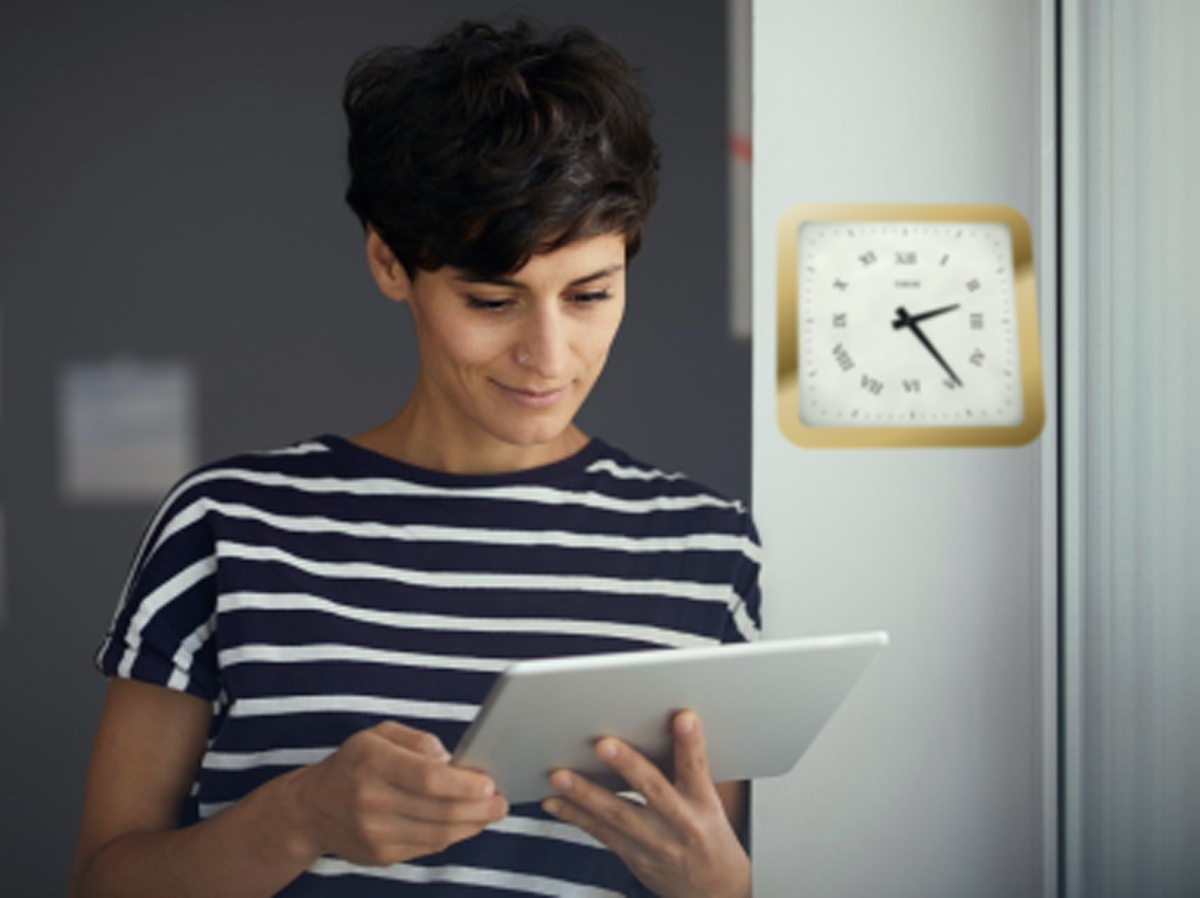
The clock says 2 h 24 min
